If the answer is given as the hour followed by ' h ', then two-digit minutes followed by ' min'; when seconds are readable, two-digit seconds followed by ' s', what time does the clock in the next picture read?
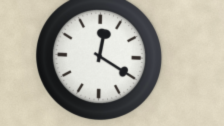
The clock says 12 h 20 min
